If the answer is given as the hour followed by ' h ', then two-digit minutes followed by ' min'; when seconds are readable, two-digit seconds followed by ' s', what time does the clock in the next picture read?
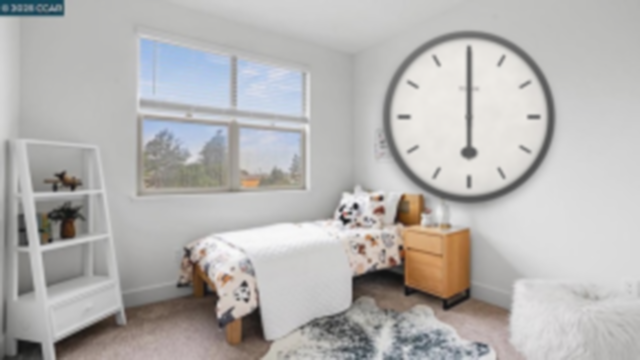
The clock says 6 h 00 min
